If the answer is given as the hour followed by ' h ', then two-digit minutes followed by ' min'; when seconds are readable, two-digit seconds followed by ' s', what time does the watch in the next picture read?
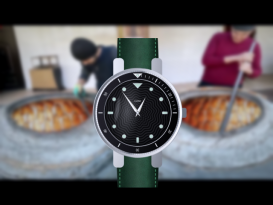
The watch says 12 h 54 min
